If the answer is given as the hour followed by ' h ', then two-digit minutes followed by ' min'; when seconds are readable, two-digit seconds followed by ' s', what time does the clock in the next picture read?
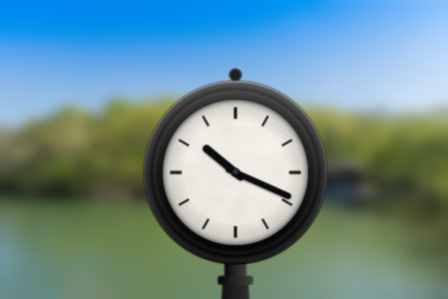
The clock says 10 h 19 min
